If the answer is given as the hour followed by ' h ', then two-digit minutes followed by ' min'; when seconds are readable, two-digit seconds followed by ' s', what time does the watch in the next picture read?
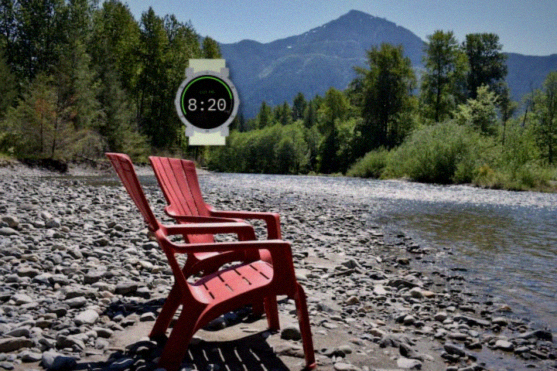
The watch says 8 h 20 min
